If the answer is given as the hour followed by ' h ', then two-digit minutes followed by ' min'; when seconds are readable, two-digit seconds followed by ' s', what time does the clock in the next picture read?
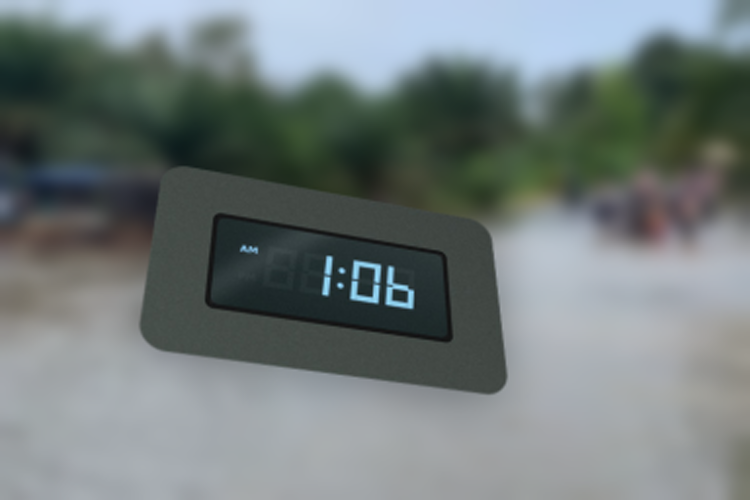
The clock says 1 h 06 min
